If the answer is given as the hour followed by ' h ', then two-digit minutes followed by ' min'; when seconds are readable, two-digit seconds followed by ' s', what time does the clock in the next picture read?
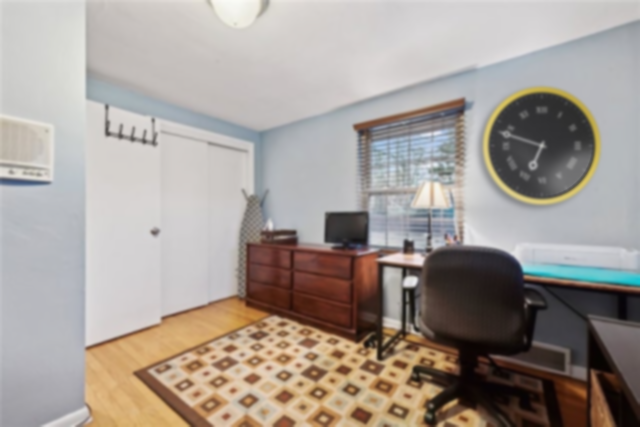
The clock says 6 h 48 min
